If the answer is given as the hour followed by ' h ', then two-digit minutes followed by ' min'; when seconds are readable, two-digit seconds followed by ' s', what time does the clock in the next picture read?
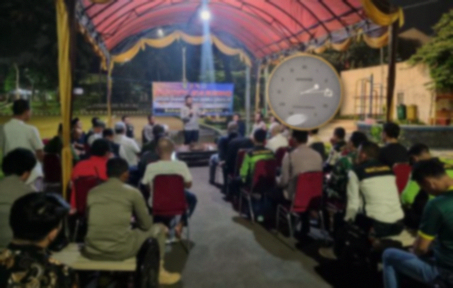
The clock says 2 h 14 min
